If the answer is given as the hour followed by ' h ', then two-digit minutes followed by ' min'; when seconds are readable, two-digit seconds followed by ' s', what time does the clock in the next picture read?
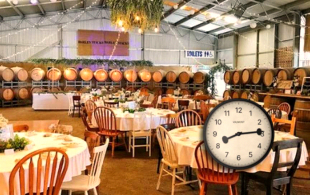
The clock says 8 h 14 min
